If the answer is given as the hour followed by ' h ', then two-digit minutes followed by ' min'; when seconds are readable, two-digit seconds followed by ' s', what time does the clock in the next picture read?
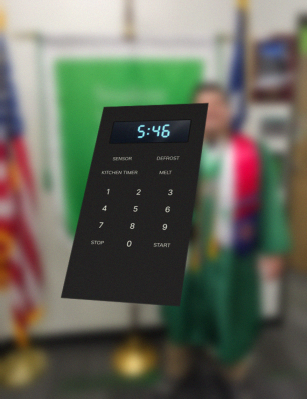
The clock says 5 h 46 min
